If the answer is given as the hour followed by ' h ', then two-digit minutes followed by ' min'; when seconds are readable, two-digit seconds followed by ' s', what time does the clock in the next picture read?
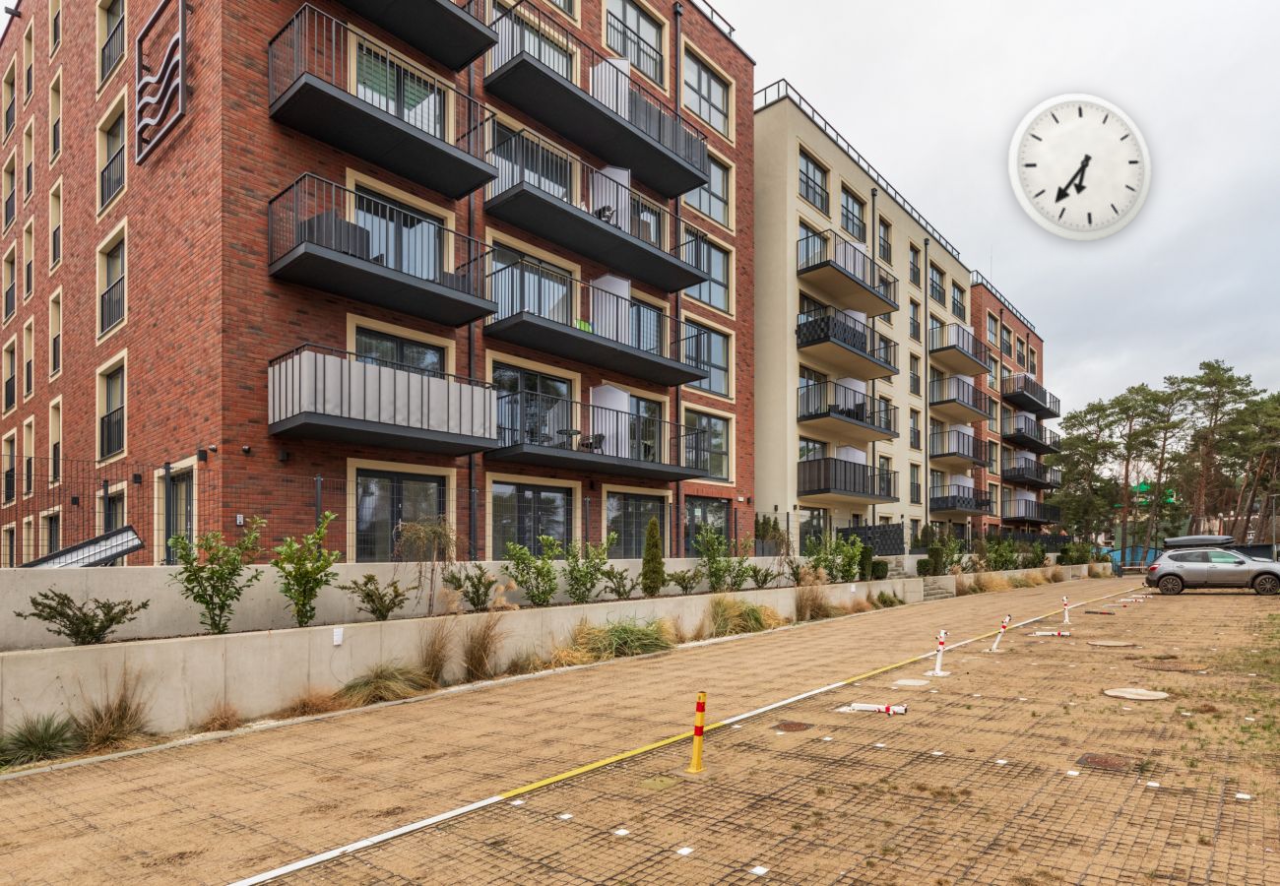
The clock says 6 h 37 min
